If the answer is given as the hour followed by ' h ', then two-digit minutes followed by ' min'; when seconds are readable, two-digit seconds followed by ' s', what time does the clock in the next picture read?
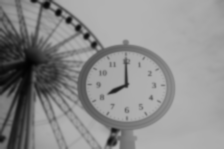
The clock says 8 h 00 min
